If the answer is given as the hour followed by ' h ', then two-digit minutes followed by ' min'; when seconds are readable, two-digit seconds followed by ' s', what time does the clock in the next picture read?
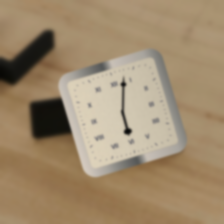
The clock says 6 h 03 min
